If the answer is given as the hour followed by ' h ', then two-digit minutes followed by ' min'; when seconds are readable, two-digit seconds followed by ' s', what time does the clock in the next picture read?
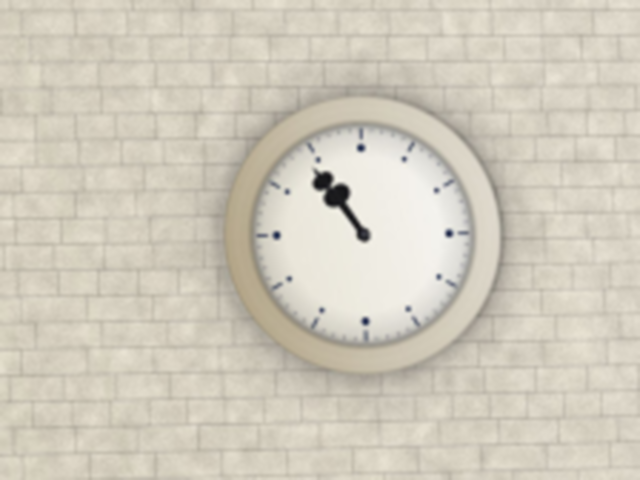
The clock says 10 h 54 min
